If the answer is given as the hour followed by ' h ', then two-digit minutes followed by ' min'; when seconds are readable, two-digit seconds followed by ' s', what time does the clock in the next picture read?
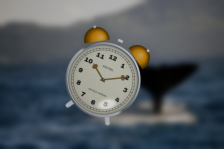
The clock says 10 h 10 min
